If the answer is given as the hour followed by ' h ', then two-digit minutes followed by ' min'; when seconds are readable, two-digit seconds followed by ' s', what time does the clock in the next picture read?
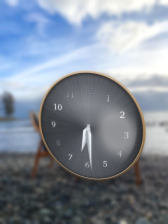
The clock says 6 h 29 min
